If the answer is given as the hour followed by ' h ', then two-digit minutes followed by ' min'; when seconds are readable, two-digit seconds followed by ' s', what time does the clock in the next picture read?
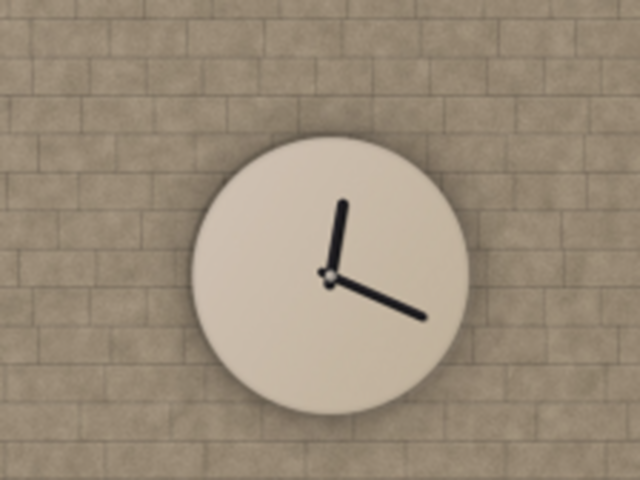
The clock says 12 h 19 min
